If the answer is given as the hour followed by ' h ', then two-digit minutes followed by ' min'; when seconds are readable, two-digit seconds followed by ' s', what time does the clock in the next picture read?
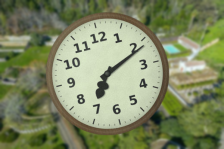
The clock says 7 h 11 min
